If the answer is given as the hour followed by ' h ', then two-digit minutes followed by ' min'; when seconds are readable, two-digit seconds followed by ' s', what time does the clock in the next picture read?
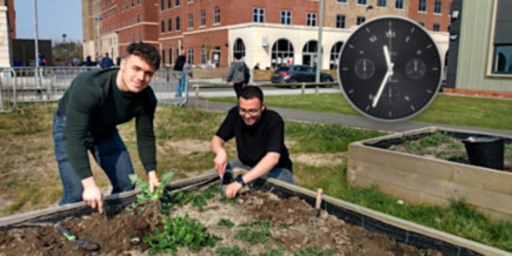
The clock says 11 h 34 min
